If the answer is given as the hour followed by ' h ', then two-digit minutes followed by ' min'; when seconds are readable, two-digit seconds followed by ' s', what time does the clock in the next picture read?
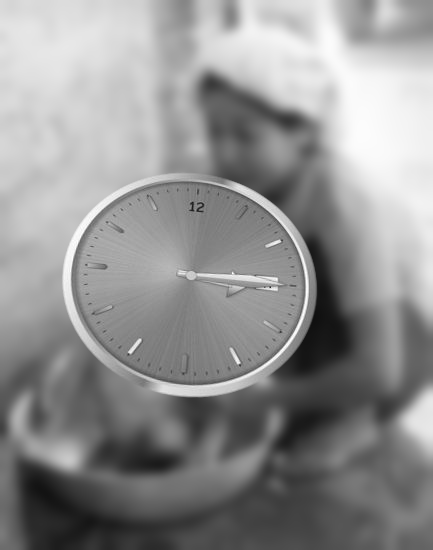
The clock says 3 h 15 min
